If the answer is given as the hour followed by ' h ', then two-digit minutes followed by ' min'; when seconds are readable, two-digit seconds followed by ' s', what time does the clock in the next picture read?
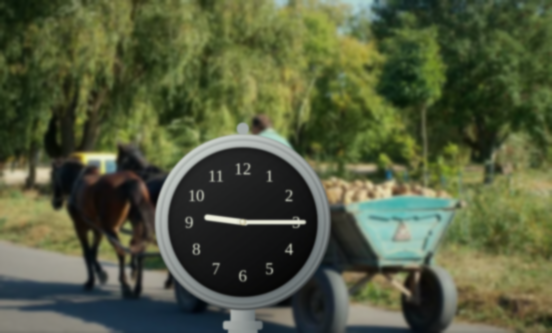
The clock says 9 h 15 min
